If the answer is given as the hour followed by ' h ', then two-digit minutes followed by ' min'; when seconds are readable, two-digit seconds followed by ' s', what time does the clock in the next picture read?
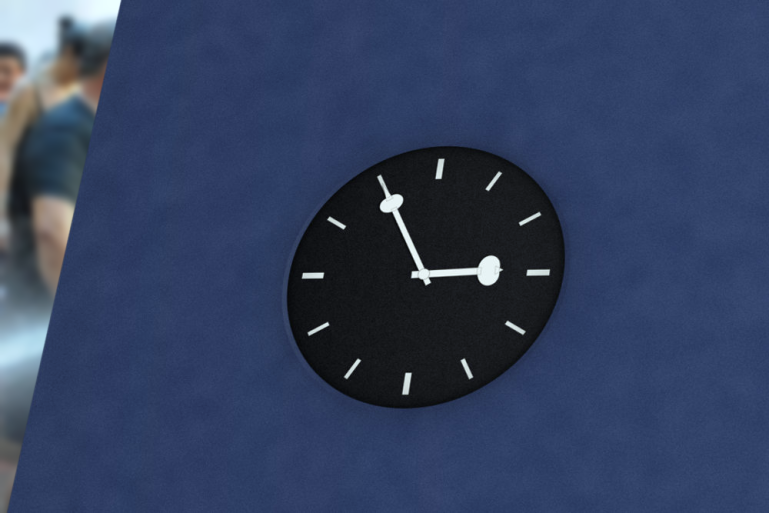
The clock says 2 h 55 min
